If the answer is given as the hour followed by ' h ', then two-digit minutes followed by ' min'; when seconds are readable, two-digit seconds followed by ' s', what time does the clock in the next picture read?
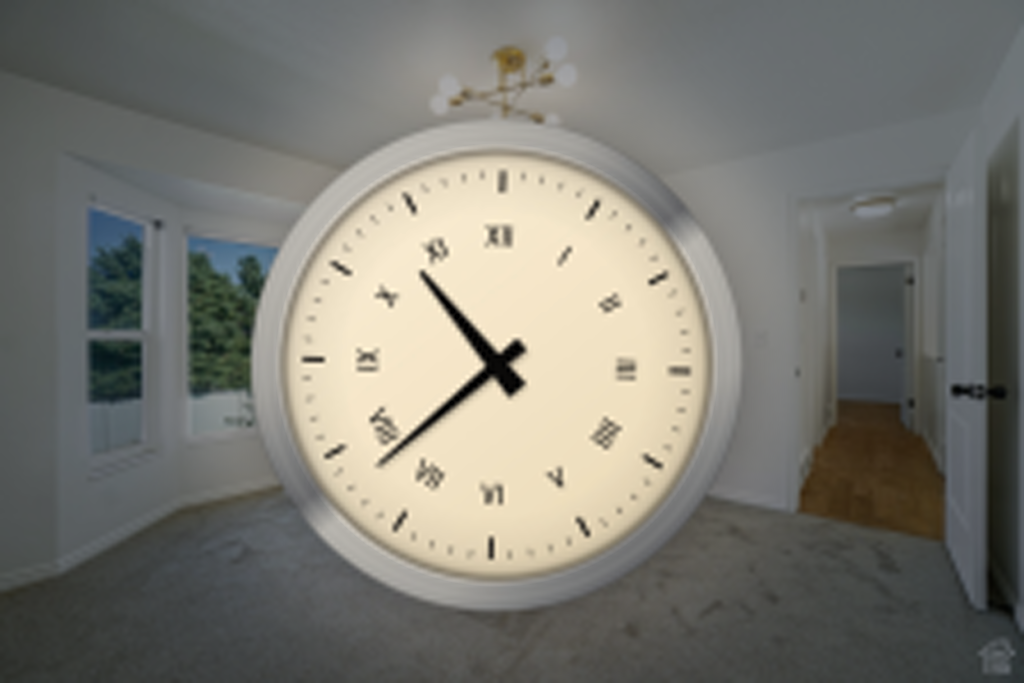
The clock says 10 h 38 min
